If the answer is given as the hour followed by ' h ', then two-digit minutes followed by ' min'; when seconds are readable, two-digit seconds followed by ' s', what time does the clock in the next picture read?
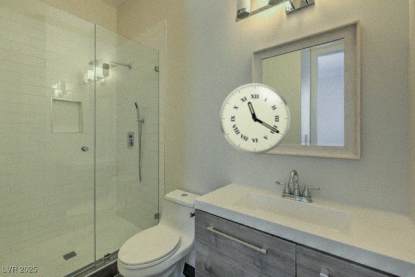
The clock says 11 h 20 min
